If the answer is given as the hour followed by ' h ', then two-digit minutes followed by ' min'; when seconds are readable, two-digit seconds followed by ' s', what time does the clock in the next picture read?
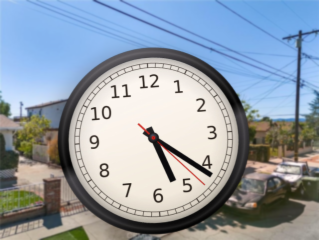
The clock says 5 h 21 min 23 s
